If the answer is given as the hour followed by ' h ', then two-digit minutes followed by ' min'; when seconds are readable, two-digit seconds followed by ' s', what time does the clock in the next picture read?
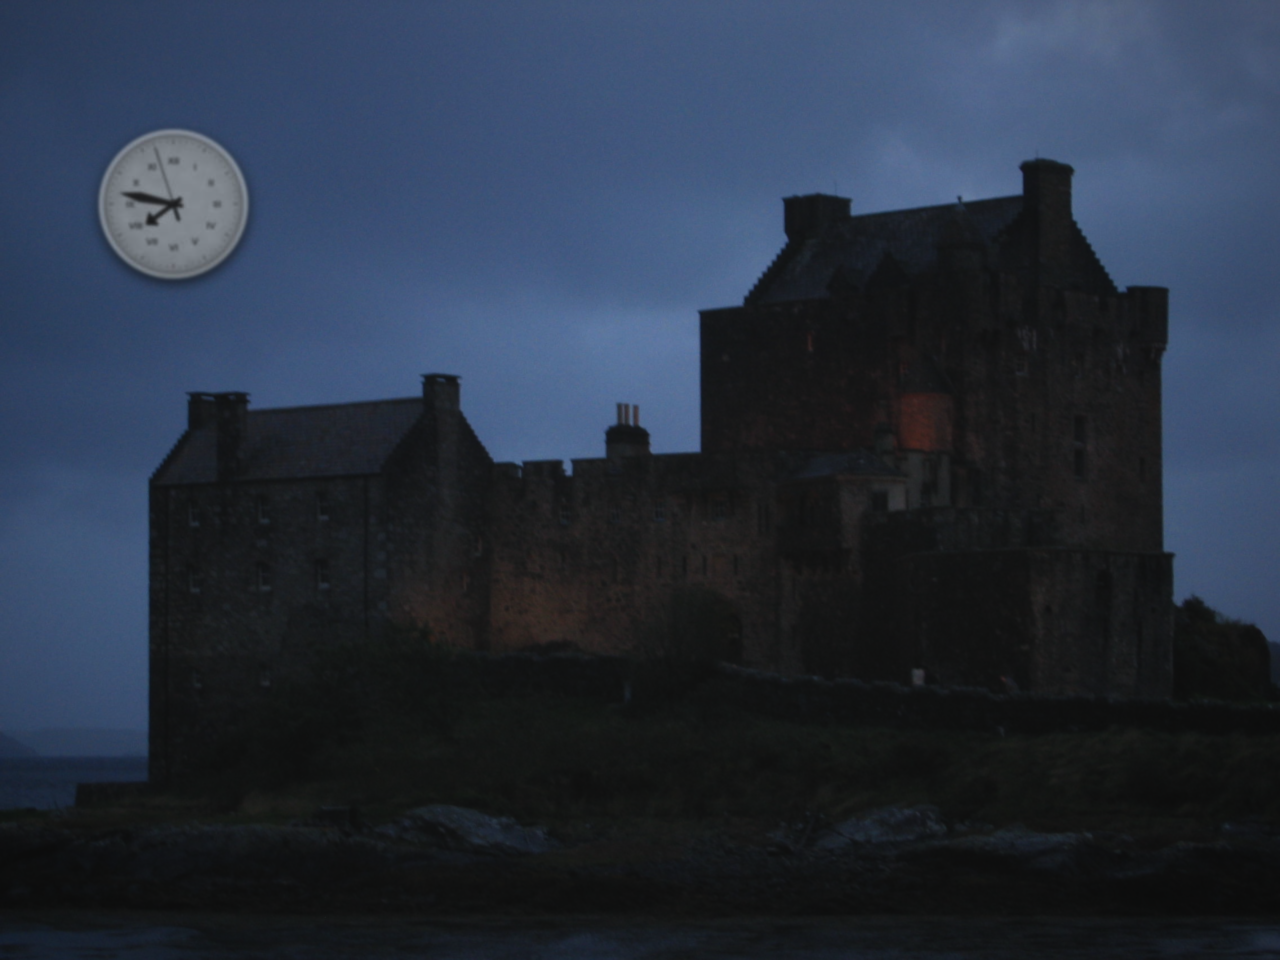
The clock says 7 h 46 min 57 s
